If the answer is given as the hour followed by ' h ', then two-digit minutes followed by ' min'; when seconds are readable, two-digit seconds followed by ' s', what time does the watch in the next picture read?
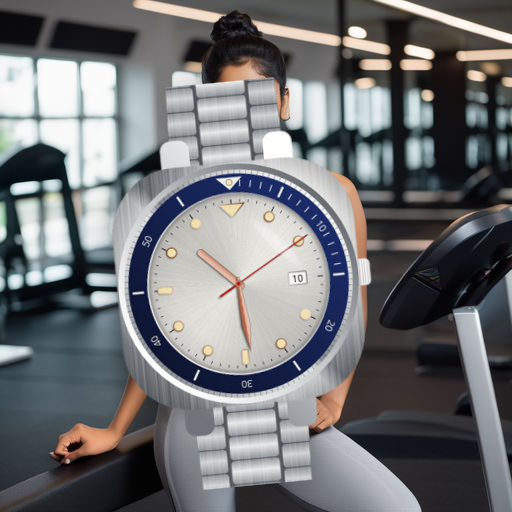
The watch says 10 h 29 min 10 s
